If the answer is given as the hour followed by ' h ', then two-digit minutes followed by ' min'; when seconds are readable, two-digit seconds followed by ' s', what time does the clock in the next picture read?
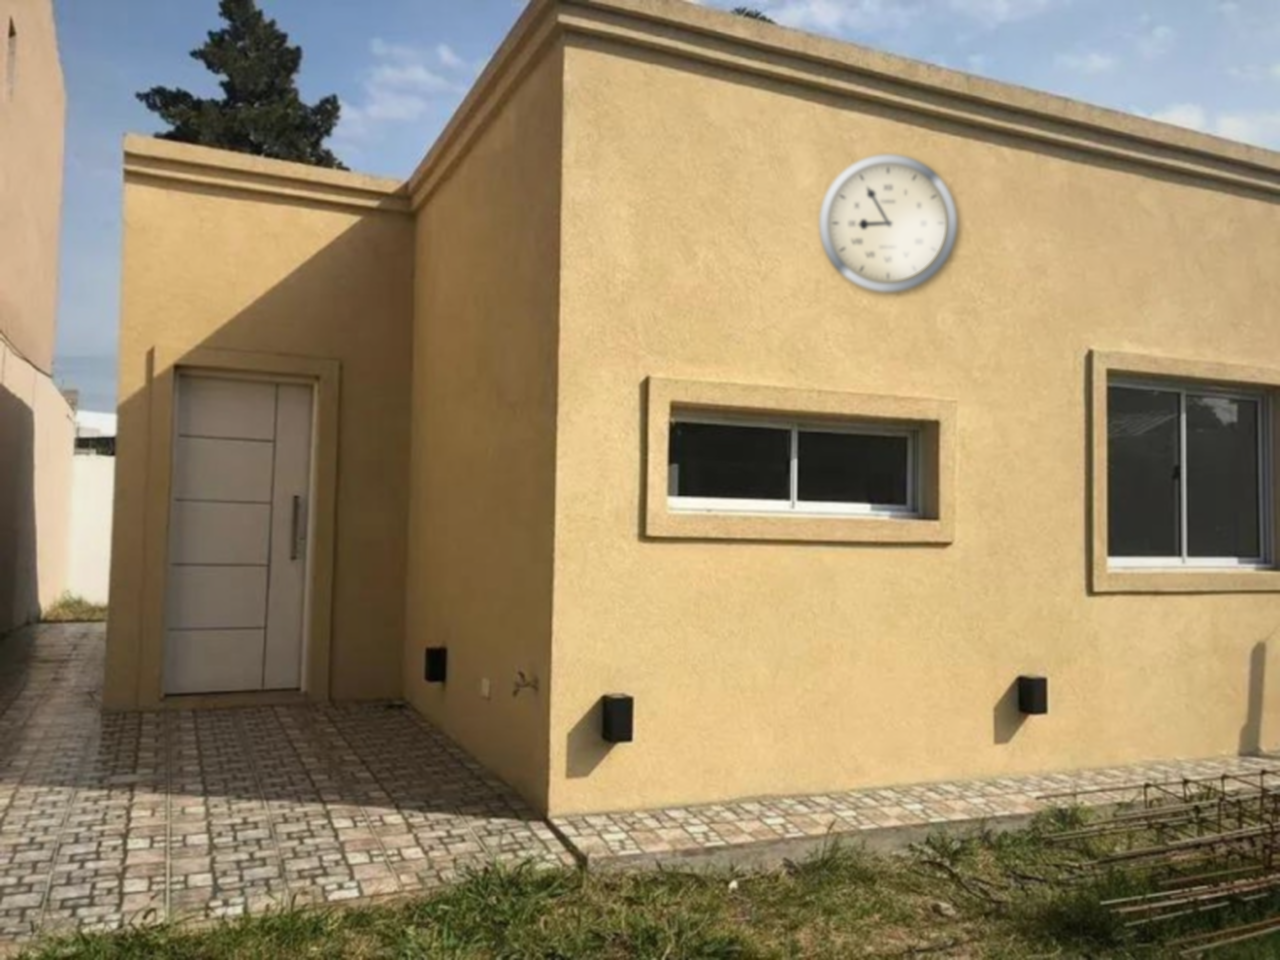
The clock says 8 h 55 min
